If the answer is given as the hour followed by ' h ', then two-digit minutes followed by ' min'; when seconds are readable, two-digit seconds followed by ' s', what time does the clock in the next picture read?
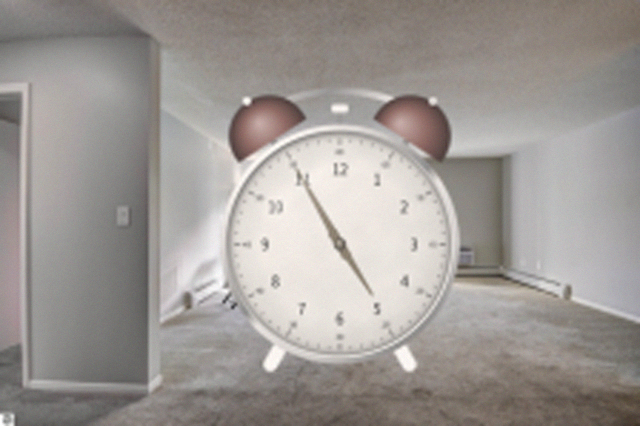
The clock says 4 h 55 min
